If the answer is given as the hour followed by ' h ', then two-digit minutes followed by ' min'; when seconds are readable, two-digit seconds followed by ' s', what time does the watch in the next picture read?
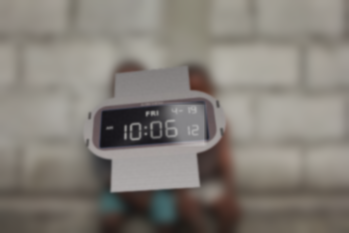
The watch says 10 h 06 min 12 s
